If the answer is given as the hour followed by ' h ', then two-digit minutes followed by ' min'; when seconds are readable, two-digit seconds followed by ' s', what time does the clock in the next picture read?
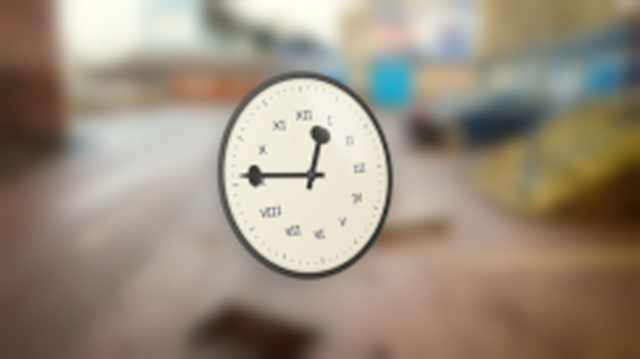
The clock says 12 h 46 min
